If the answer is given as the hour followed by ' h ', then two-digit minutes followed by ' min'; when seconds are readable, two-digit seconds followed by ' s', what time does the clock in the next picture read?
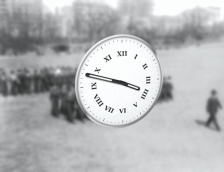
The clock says 3 h 48 min
